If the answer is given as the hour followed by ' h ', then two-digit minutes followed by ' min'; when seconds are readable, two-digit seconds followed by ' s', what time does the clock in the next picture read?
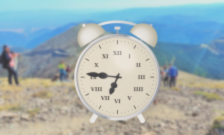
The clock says 6 h 46 min
